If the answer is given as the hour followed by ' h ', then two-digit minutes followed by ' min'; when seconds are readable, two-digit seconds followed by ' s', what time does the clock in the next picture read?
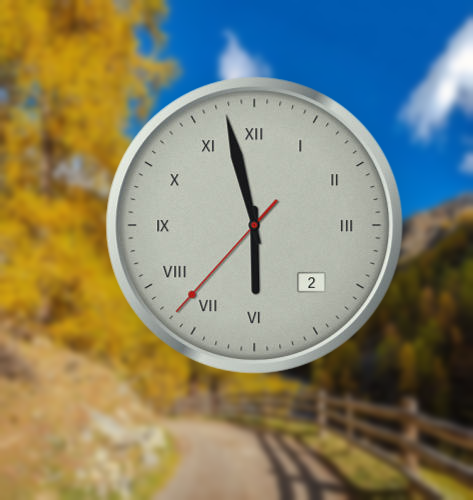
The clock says 5 h 57 min 37 s
